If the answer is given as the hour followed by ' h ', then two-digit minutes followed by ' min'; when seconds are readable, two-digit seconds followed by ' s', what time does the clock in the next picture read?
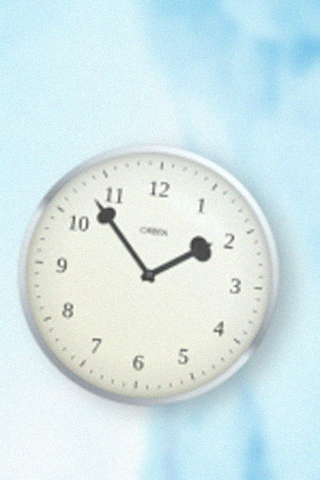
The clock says 1 h 53 min
